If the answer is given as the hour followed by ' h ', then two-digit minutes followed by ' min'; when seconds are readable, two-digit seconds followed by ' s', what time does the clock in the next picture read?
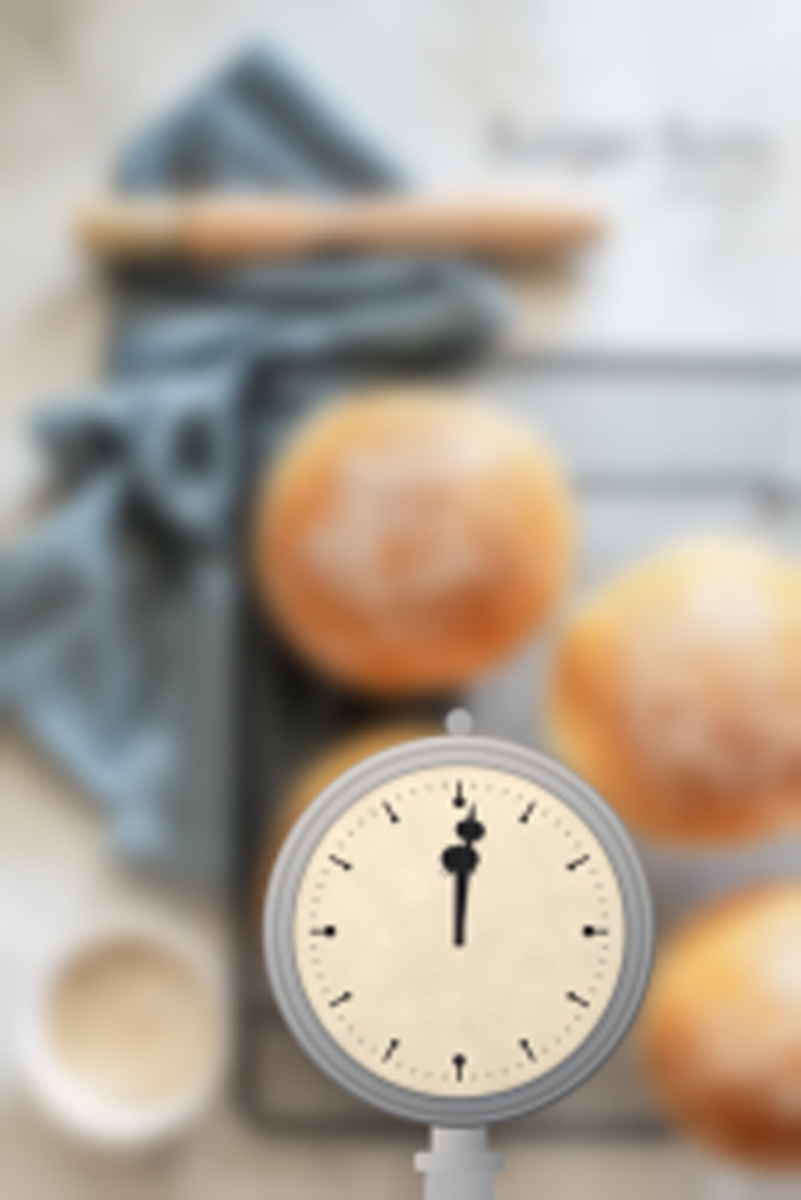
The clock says 12 h 01 min
